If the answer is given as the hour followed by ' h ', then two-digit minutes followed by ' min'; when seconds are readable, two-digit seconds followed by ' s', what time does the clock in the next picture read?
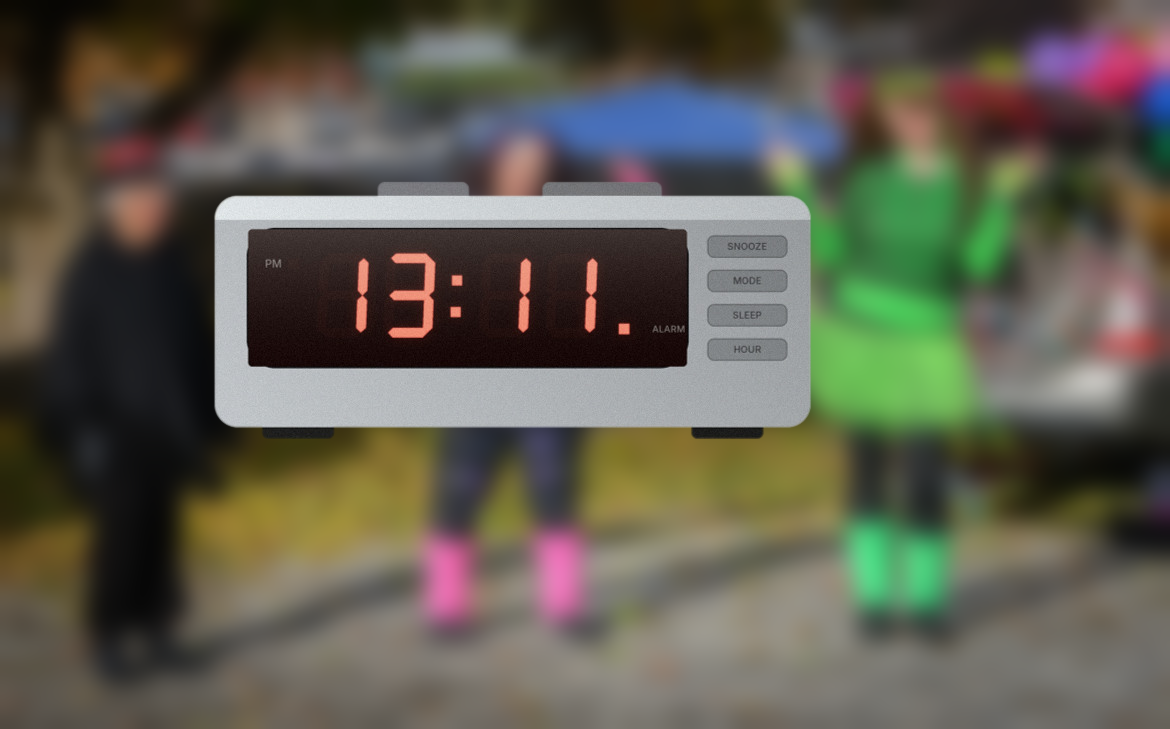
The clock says 13 h 11 min
